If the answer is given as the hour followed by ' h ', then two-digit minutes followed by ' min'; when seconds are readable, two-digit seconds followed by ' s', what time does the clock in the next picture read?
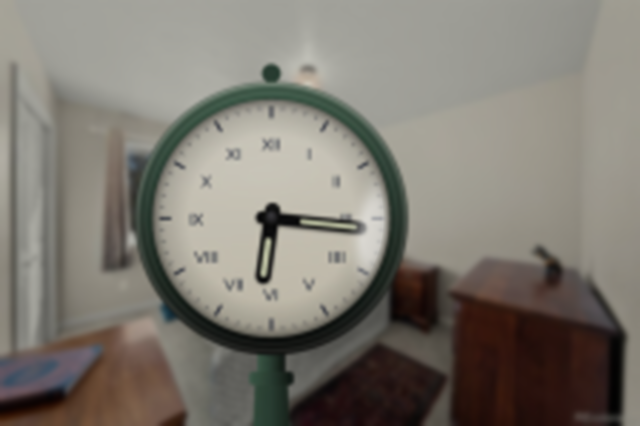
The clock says 6 h 16 min
